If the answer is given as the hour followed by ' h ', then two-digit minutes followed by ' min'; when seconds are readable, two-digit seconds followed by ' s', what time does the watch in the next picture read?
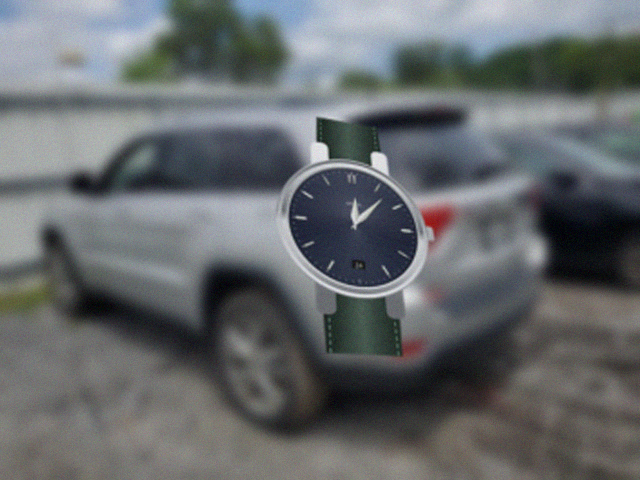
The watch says 12 h 07 min
